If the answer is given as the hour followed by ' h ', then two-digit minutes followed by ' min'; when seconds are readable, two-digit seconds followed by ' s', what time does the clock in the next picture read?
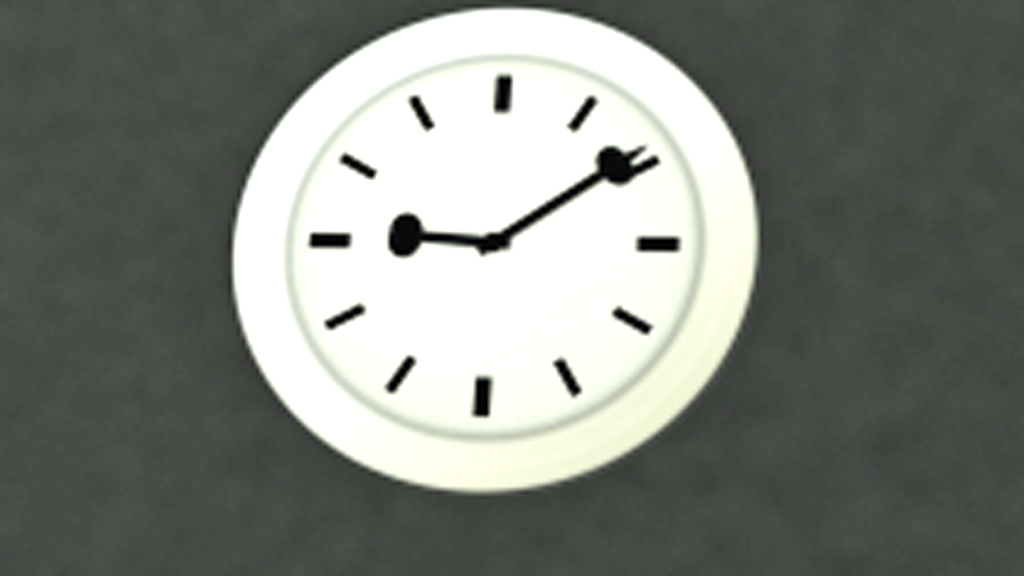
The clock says 9 h 09 min
